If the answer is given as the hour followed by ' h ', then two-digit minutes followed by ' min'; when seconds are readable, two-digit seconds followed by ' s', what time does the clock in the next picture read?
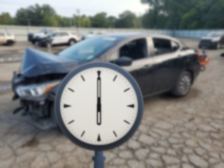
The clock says 6 h 00 min
